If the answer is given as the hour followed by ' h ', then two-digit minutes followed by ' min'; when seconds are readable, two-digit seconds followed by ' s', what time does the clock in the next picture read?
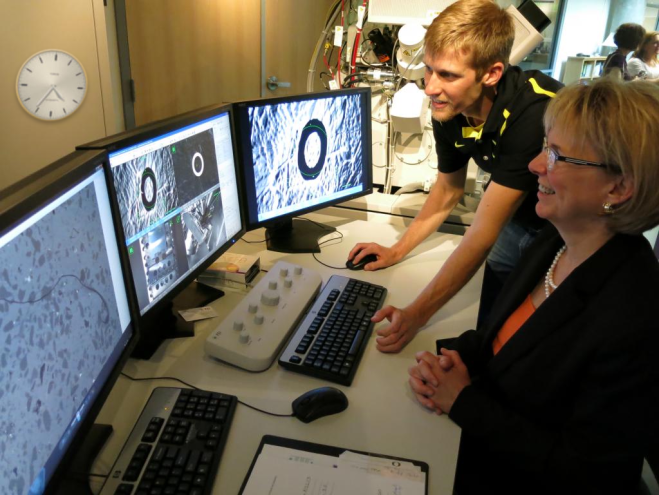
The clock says 4 h 36 min
